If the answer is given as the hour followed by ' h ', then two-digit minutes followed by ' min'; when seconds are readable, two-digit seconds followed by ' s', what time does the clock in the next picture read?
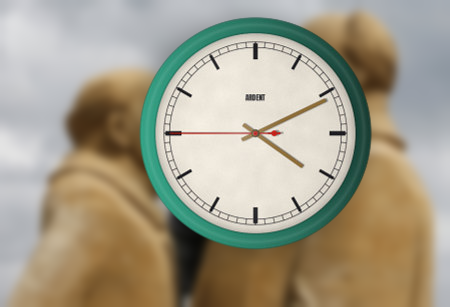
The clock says 4 h 10 min 45 s
